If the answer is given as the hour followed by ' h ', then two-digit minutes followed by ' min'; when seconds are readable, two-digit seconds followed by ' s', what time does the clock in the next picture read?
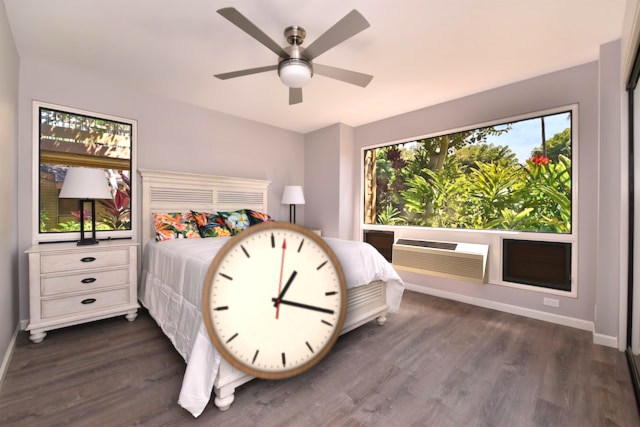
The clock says 1 h 18 min 02 s
